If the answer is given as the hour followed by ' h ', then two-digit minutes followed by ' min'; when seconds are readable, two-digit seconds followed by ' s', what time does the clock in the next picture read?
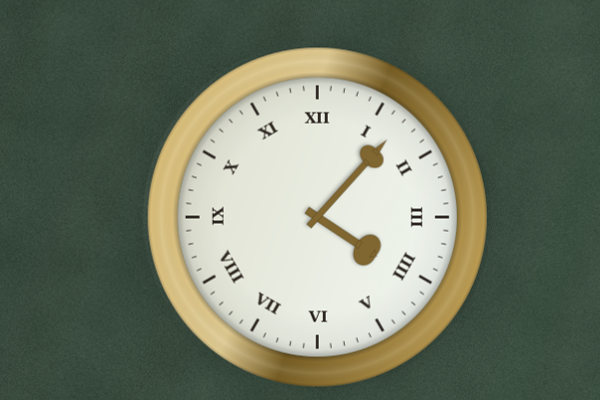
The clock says 4 h 07 min
